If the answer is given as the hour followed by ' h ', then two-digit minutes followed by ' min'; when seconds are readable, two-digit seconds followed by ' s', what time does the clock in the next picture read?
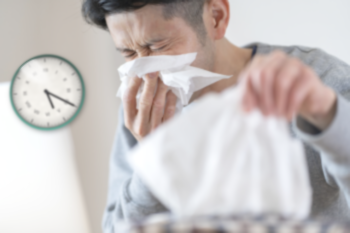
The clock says 5 h 20 min
